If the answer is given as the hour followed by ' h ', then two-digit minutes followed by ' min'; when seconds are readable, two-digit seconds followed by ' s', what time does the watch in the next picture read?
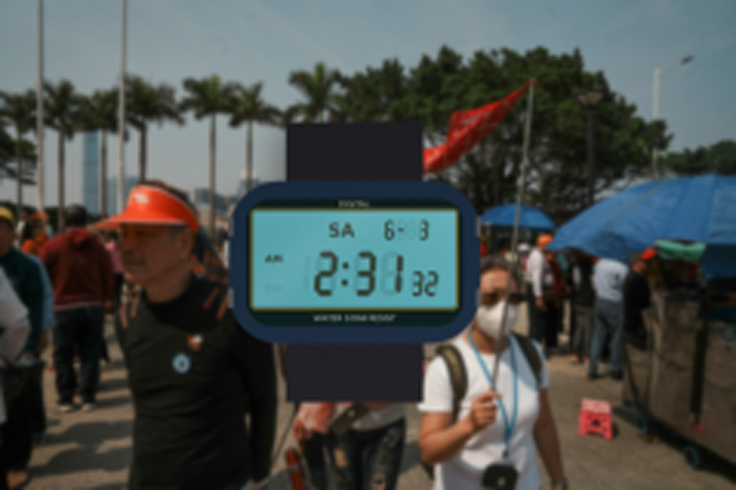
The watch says 2 h 31 min 32 s
